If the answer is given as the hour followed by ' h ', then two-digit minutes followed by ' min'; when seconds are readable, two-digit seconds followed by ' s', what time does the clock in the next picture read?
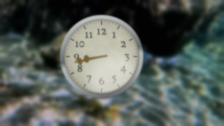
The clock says 8 h 43 min
